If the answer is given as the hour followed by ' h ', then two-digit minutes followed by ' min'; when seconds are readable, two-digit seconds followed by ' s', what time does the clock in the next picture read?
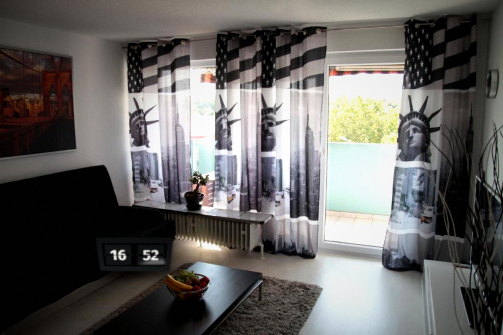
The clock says 16 h 52 min
